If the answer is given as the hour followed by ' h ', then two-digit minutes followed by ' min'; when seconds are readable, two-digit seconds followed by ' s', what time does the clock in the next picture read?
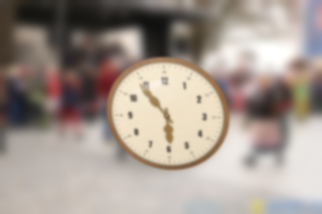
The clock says 5 h 54 min
